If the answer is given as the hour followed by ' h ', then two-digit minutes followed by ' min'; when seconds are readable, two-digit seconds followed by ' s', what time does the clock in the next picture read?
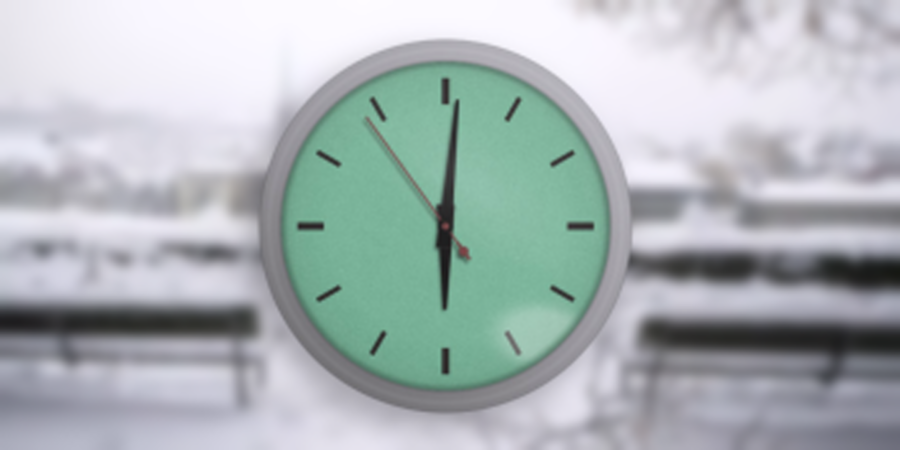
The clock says 6 h 00 min 54 s
